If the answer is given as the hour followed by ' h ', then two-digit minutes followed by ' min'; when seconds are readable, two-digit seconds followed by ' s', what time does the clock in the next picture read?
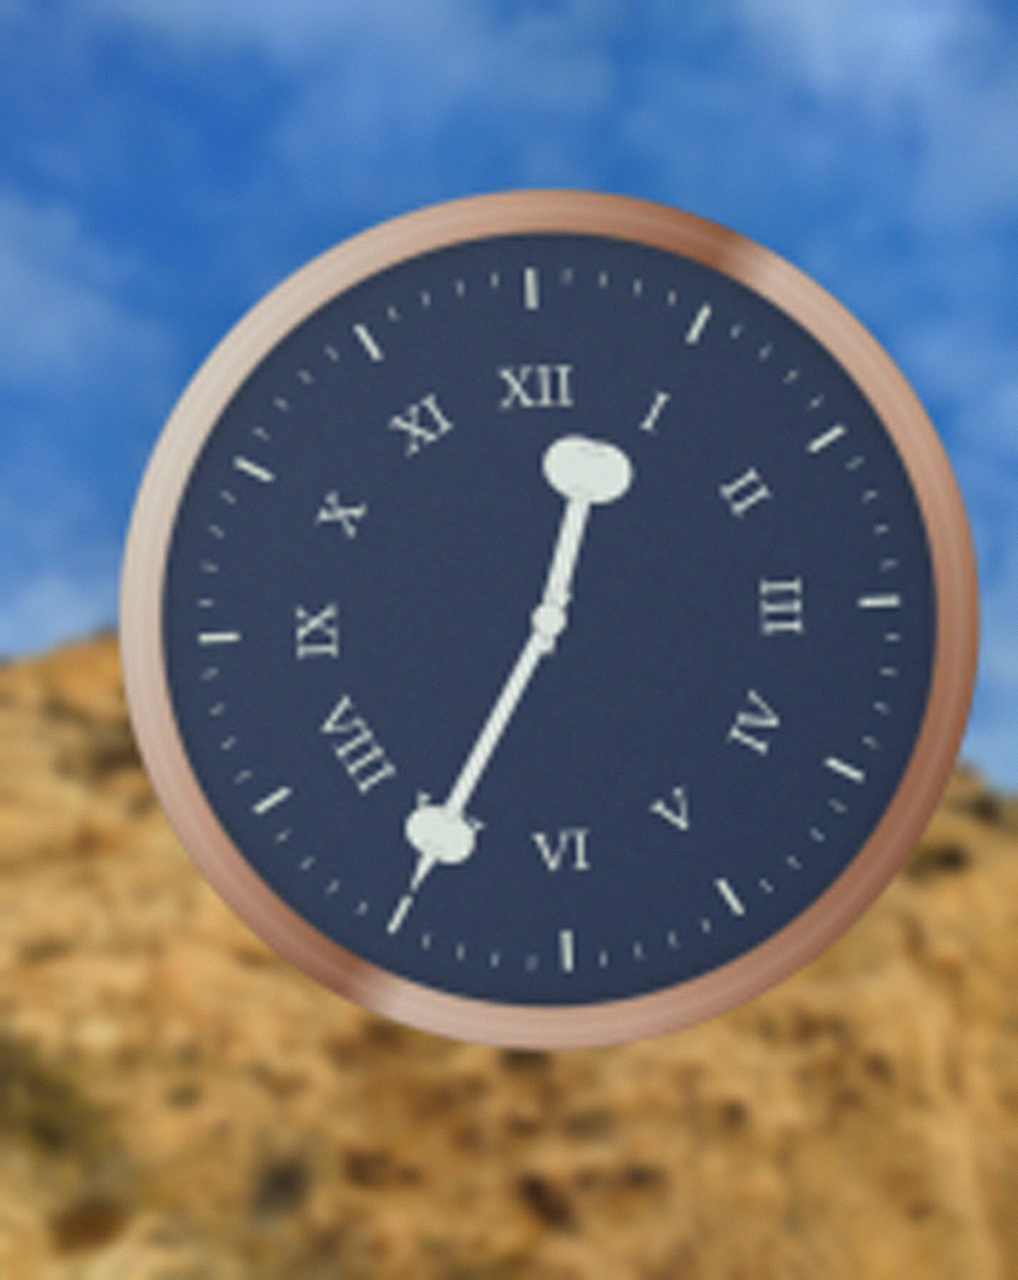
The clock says 12 h 35 min
